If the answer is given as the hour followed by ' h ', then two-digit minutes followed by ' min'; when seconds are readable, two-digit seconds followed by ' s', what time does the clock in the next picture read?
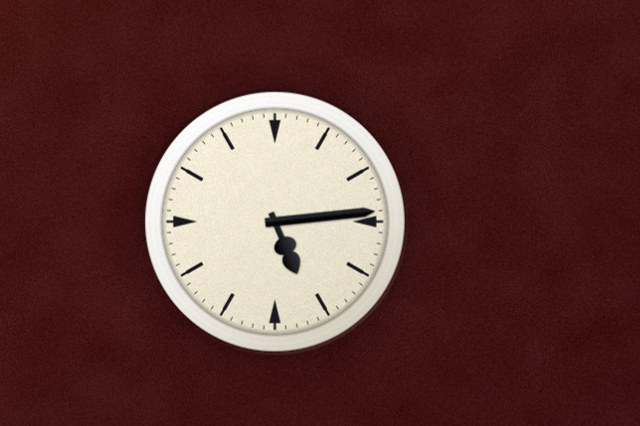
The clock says 5 h 14 min
